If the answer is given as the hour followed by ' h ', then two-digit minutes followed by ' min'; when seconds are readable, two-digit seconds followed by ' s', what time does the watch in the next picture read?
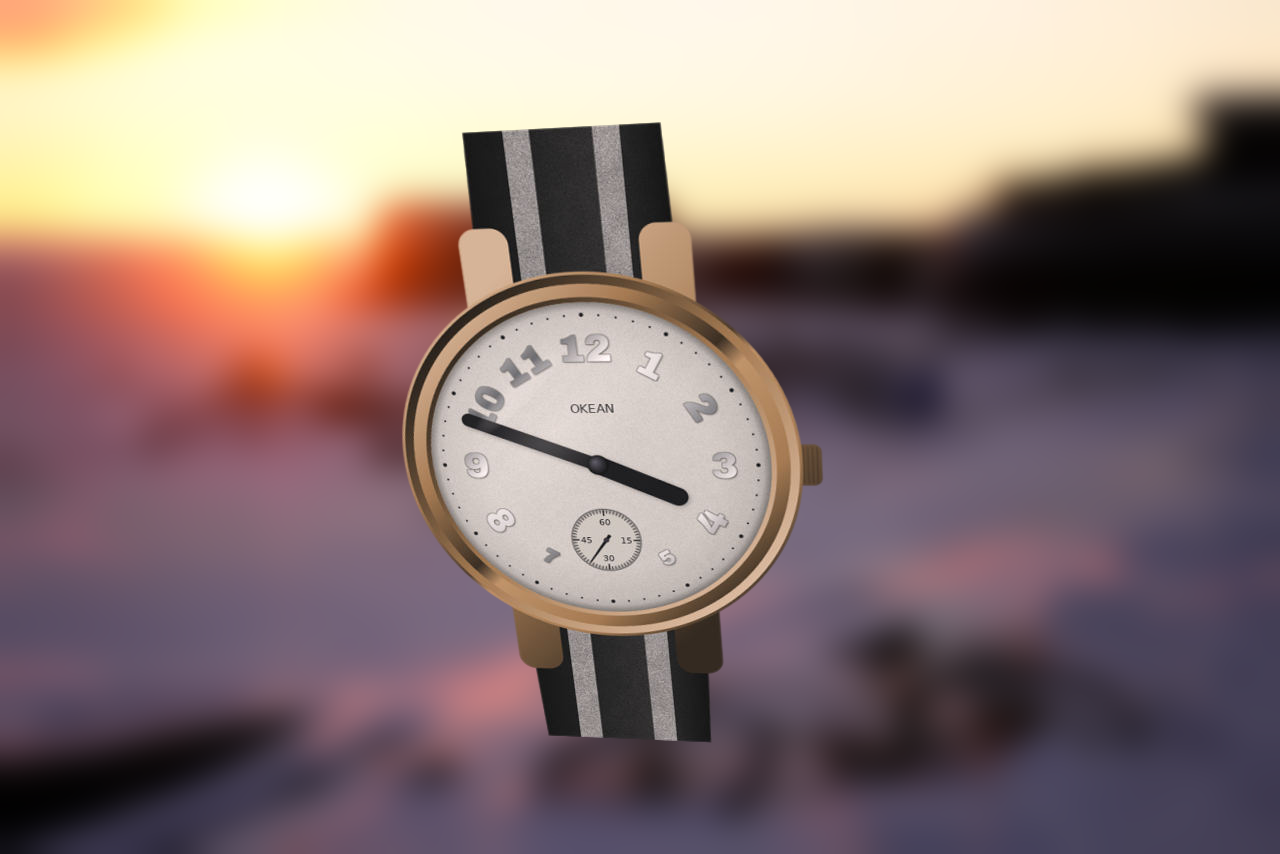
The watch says 3 h 48 min 36 s
